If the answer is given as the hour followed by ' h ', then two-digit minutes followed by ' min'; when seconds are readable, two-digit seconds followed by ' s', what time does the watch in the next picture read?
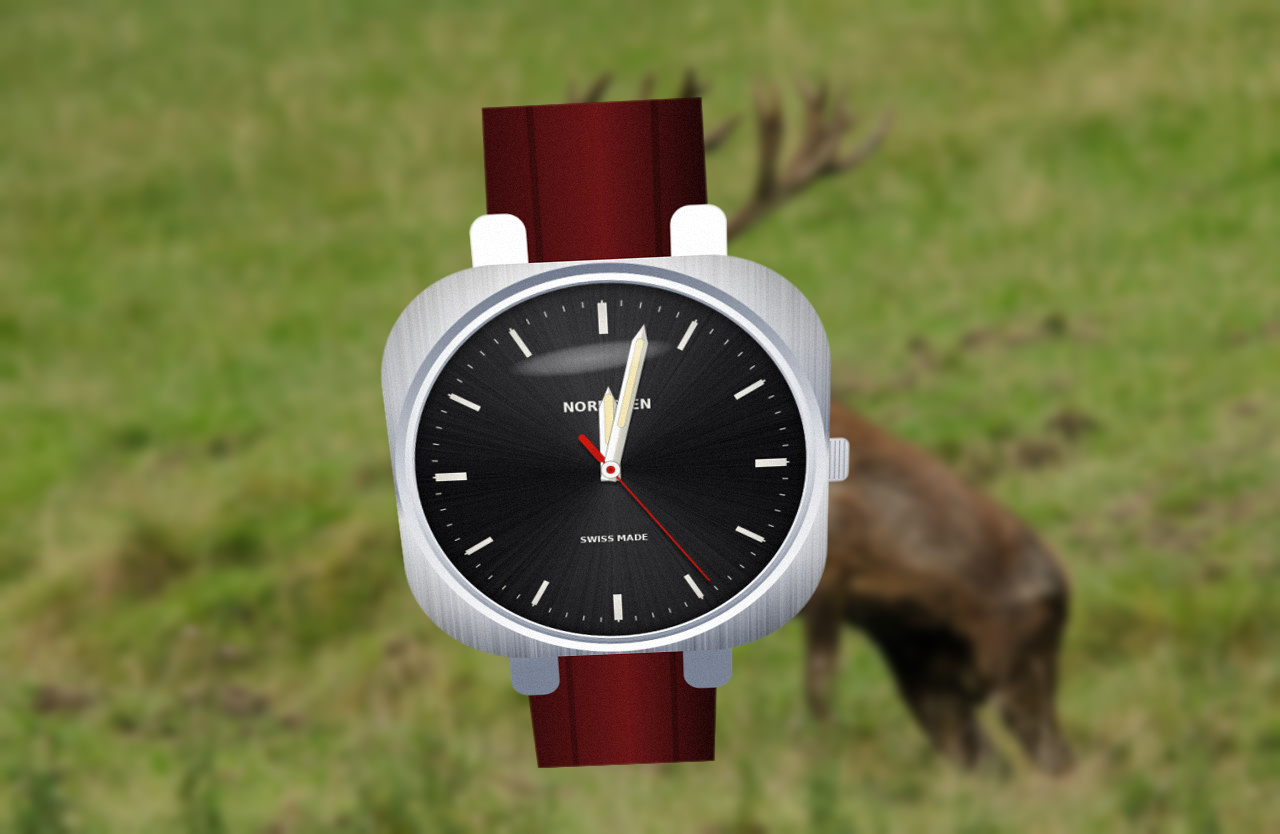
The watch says 12 h 02 min 24 s
